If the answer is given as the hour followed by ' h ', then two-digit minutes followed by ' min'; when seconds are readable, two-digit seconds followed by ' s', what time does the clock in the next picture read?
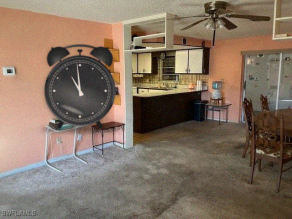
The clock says 10 h 59 min
